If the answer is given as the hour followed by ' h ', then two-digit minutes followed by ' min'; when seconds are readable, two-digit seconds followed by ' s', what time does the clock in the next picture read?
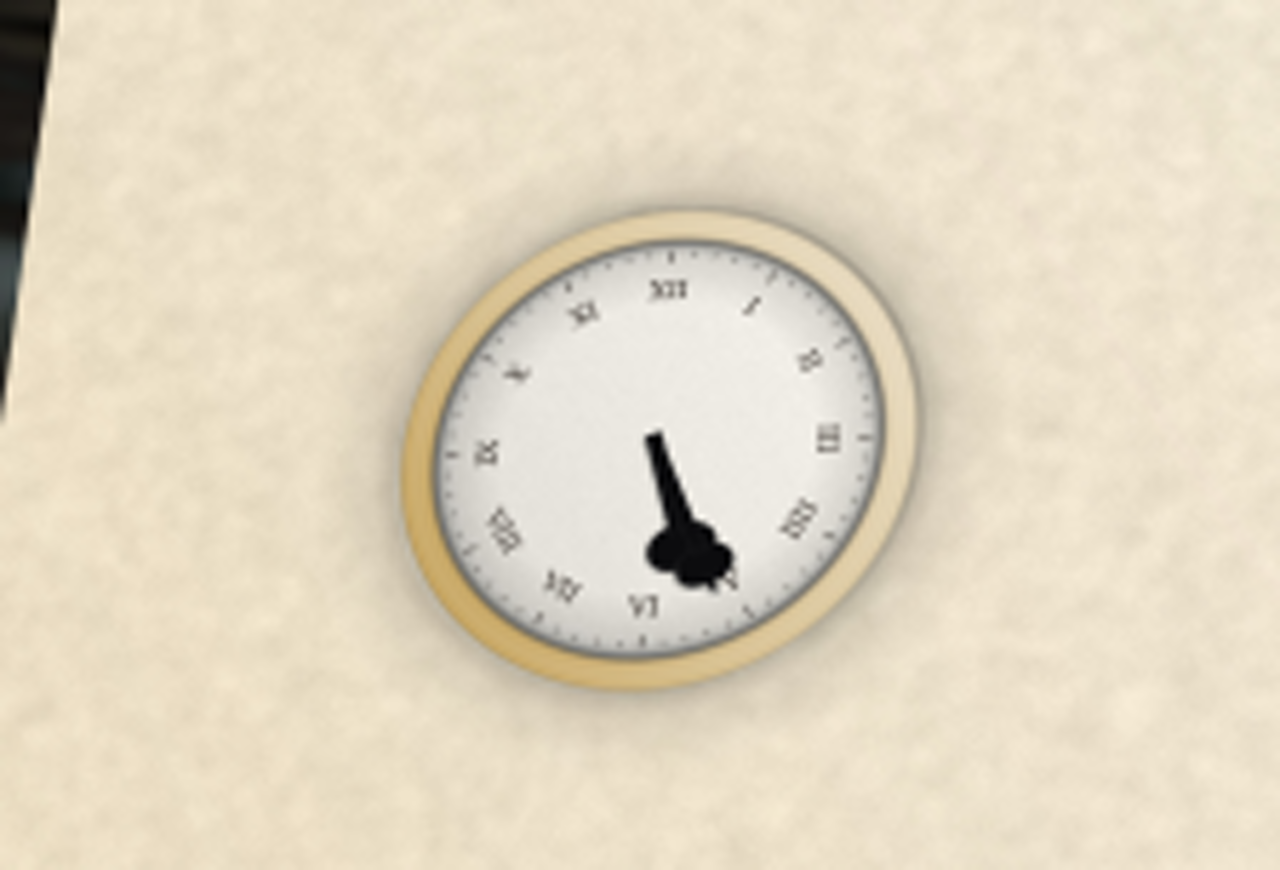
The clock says 5 h 26 min
